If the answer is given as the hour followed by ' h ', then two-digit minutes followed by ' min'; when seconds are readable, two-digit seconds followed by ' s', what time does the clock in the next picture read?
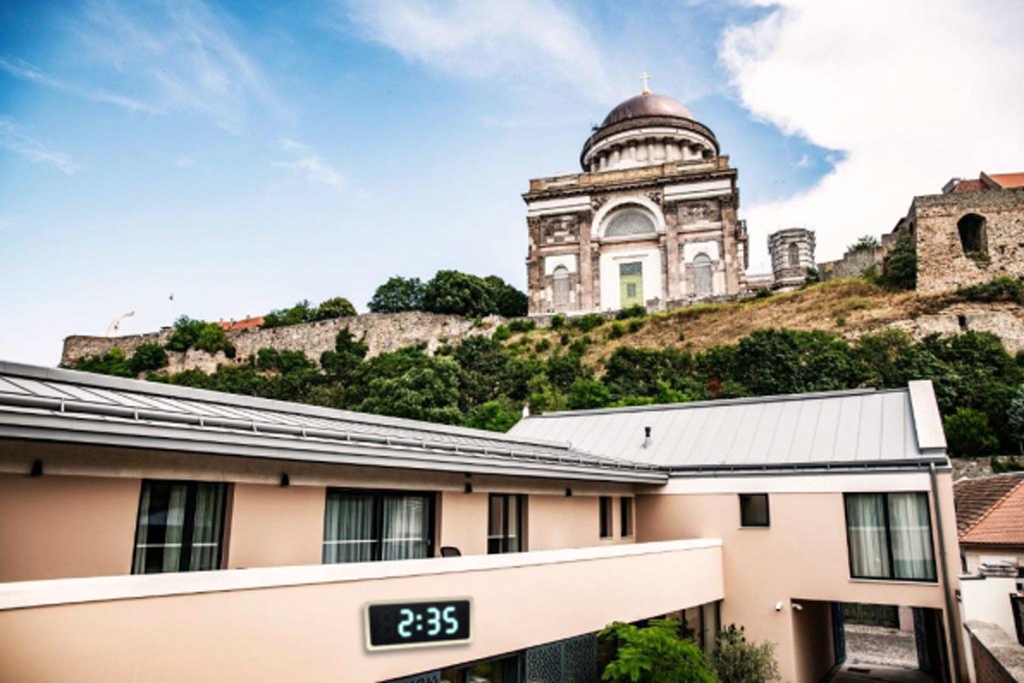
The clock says 2 h 35 min
